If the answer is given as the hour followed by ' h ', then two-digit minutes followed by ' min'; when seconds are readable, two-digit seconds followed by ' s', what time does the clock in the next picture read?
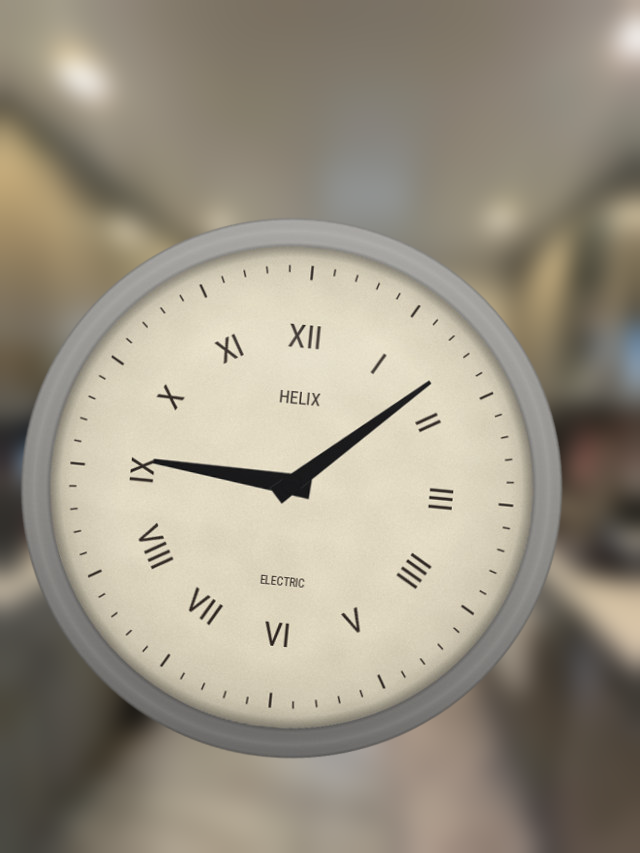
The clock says 9 h 08 min
